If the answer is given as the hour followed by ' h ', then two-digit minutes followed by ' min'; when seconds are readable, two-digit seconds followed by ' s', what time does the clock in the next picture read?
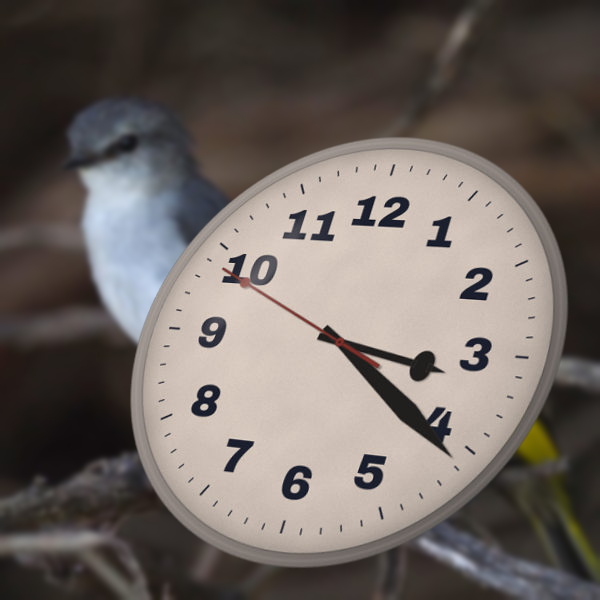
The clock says 3 h 20 min 49 s
